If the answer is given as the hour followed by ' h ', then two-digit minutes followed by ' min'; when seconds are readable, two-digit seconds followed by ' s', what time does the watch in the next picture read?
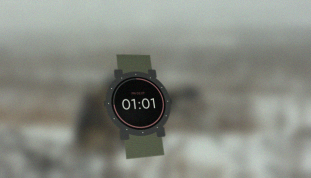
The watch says 1 h 01 min
